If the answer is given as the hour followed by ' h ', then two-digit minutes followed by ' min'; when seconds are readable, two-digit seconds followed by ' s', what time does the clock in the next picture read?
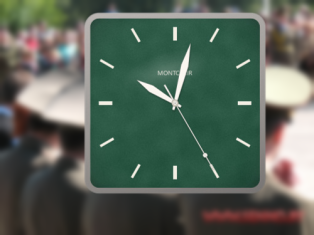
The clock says 10 h 02 min 25 s
